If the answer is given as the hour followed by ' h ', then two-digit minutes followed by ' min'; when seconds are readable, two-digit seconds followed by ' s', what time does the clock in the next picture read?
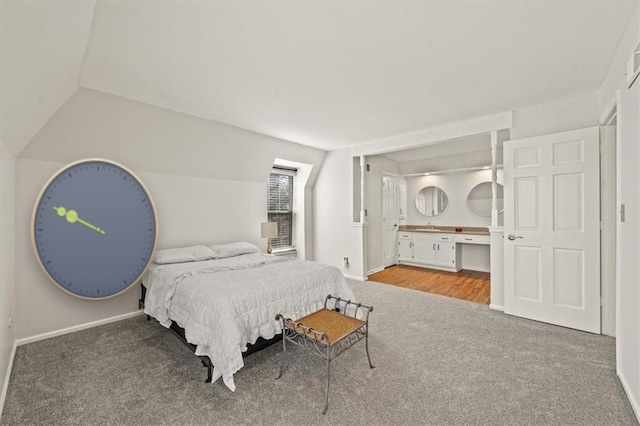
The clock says 9 h 49 min
